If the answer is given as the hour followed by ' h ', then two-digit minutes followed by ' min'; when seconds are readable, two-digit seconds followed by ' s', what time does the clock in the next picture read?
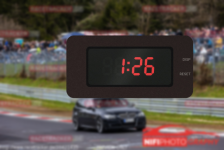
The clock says 1 h 26 min
